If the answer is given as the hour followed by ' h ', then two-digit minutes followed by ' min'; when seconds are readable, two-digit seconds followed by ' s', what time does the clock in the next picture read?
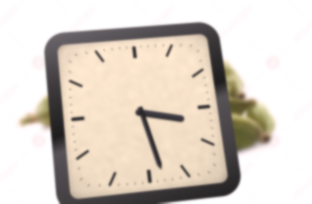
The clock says 3 h 28 min
